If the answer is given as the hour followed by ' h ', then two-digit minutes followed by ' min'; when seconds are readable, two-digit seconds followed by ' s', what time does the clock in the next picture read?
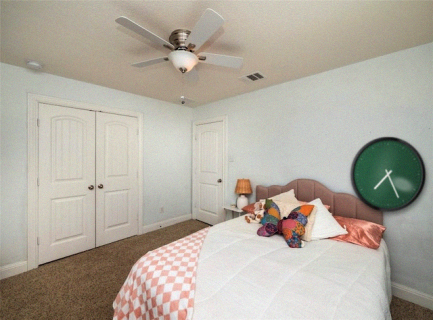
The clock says 7 h 26 min
